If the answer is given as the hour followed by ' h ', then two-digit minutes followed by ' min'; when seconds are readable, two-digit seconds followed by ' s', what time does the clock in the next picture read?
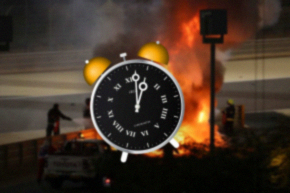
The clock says 1 h 02 min
